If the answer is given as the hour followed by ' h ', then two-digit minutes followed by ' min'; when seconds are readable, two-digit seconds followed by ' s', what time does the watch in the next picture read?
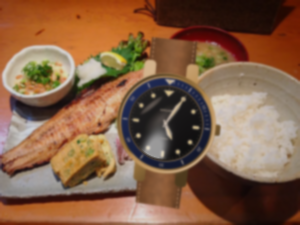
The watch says 5 h 05 min
